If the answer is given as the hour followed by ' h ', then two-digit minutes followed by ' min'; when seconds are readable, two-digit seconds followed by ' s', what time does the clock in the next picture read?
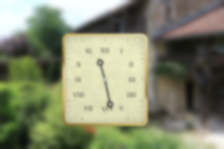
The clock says 11 h 28 min
